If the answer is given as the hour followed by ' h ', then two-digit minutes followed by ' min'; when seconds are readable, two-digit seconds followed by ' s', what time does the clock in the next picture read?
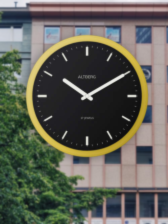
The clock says 10 h 10 min
